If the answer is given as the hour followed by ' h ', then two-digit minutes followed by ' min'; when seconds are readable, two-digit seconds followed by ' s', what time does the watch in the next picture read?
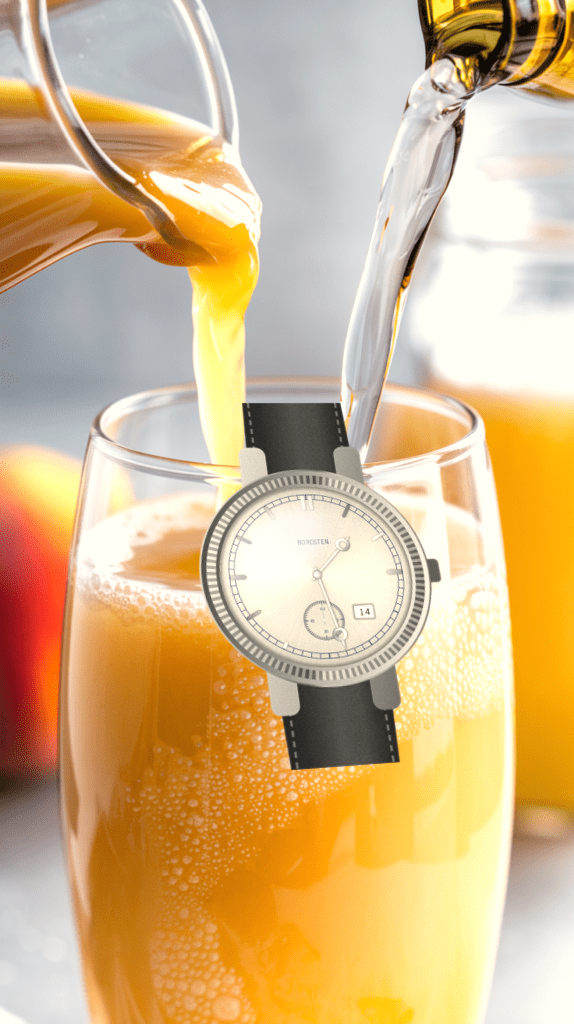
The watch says 1 h 28 min
